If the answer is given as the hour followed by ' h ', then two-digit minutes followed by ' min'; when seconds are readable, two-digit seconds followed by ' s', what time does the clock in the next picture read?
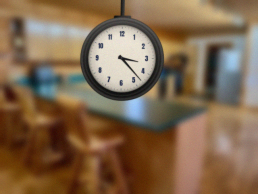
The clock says 3 h 23 min
